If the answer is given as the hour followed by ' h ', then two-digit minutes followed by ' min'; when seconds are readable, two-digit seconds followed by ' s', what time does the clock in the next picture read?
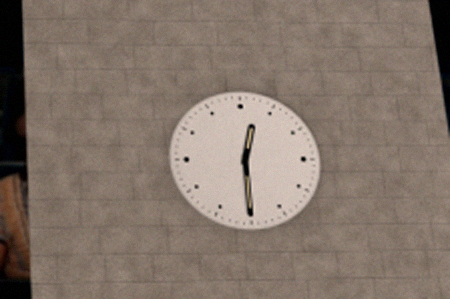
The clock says 12 h 30 min
